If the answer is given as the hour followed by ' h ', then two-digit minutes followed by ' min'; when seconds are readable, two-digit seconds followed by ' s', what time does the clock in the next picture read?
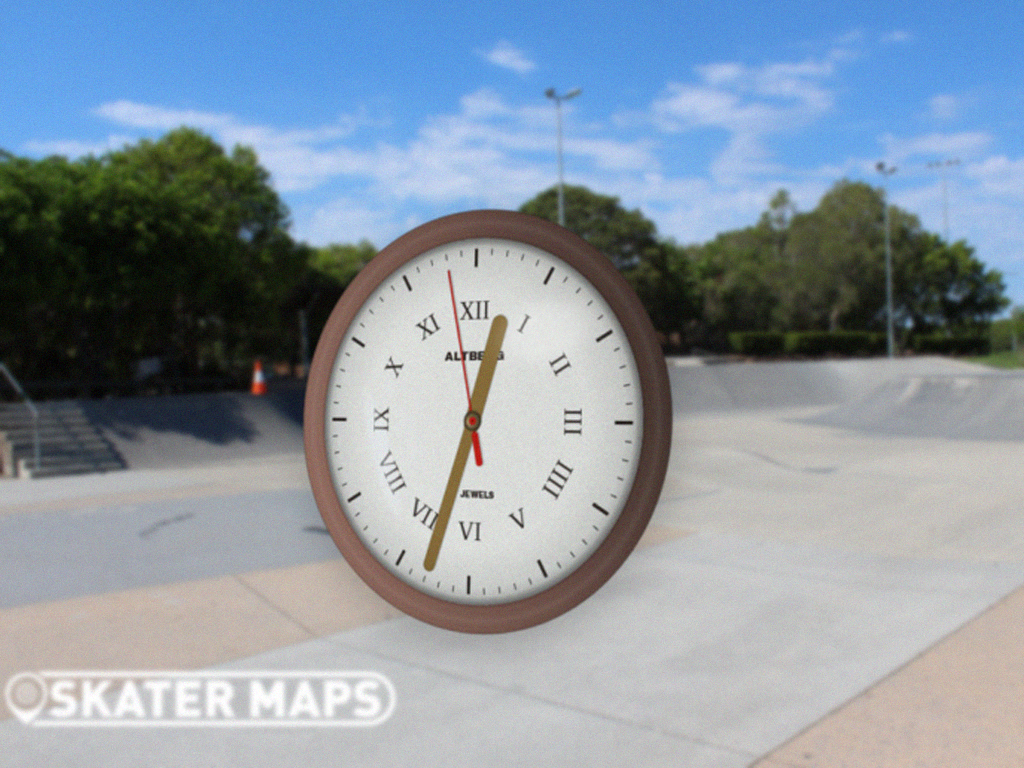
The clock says 12 h 32 min 58 s
